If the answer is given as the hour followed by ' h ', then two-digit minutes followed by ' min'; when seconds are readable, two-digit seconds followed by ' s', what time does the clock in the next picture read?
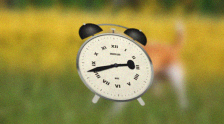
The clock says 2 h 42 min
